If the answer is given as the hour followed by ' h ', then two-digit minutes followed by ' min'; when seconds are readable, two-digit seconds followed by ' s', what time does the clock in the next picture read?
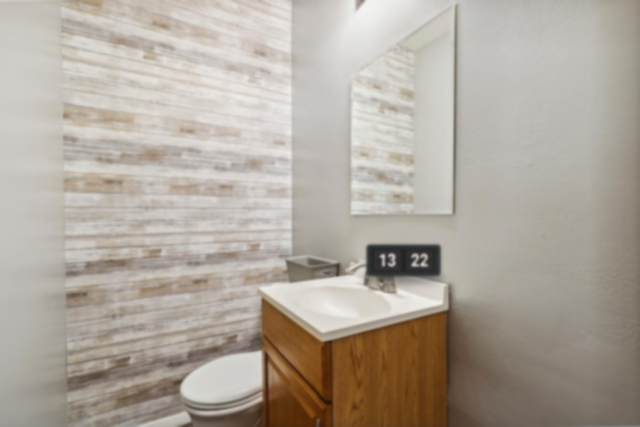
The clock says 13 h 22 min
